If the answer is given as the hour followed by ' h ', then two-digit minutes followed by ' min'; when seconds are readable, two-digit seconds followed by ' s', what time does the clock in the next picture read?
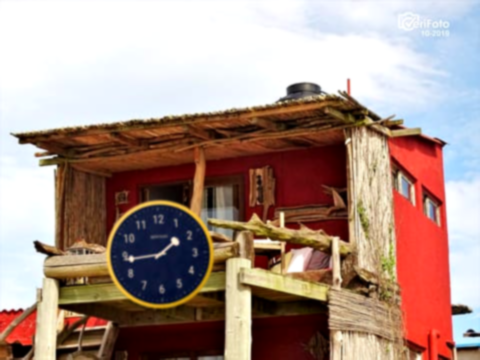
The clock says 1 h 44 min
